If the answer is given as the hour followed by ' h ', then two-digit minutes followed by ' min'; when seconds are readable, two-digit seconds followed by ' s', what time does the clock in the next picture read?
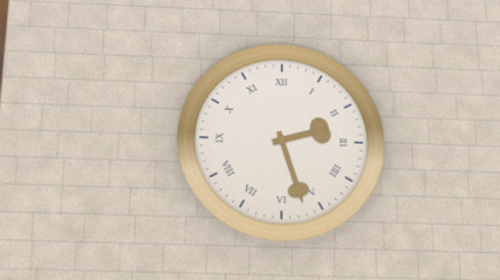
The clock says 2 h 27 min
